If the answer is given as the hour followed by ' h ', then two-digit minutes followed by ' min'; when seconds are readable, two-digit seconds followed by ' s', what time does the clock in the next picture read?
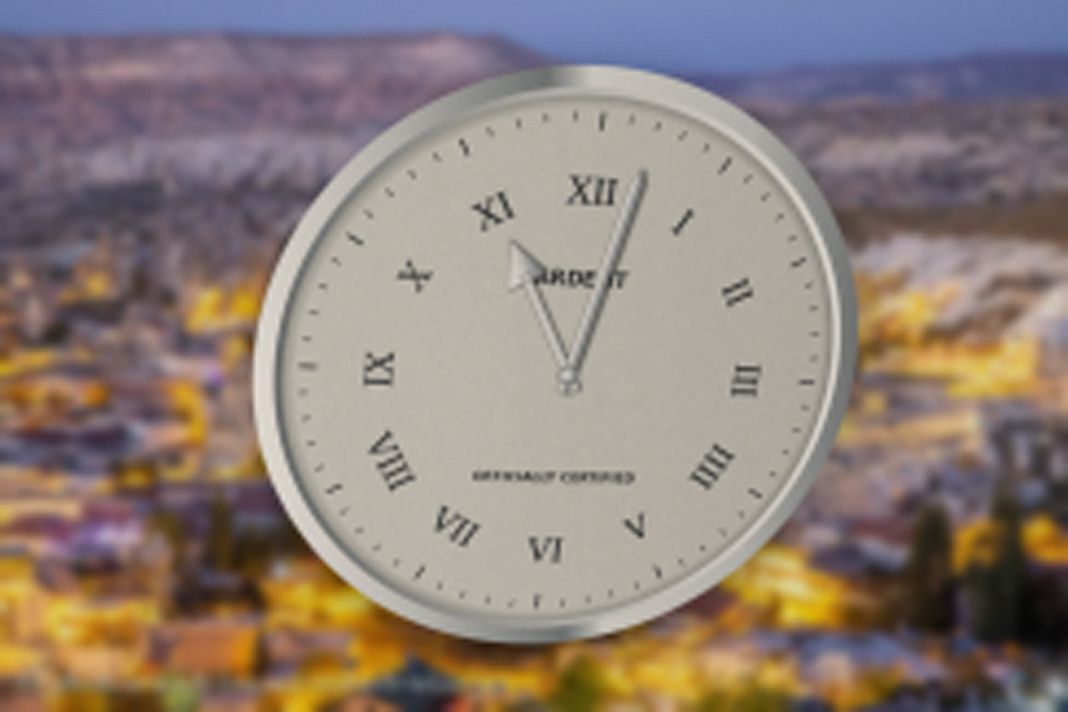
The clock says 11 h 02 min
